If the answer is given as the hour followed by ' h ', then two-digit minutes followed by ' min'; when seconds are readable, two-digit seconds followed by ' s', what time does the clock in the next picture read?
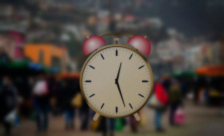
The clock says 12 h 27 min
